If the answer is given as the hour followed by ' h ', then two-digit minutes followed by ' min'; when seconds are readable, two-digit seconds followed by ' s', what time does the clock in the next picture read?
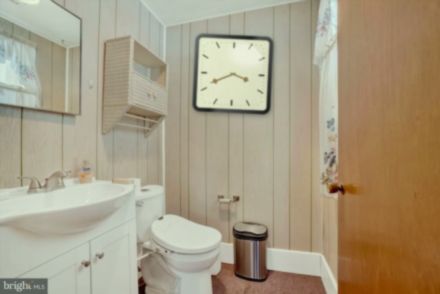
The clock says 3 h 41 min
